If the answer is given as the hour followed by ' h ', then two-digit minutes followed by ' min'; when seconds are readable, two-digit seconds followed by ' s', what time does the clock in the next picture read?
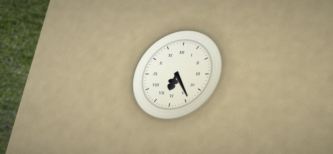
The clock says 6 h 24 min
